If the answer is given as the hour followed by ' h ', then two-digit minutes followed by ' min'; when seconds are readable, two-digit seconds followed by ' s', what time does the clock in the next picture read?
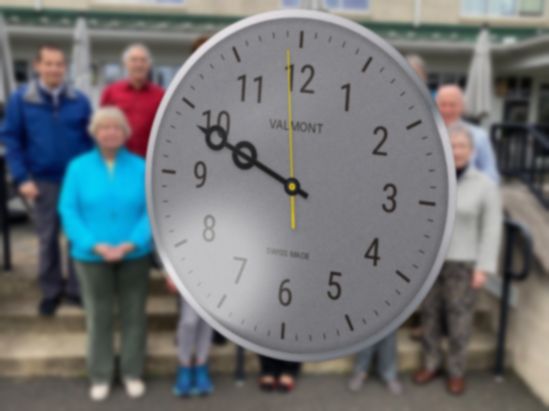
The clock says 9 h 48 min 59 s
